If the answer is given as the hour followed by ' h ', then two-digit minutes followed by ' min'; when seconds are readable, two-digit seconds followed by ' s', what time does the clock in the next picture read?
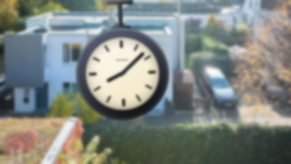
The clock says 8 h 08 min
